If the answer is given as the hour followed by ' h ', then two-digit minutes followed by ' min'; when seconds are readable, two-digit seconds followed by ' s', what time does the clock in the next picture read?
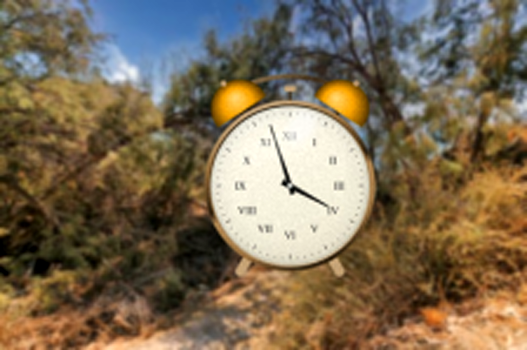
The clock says 3 h 57 min
